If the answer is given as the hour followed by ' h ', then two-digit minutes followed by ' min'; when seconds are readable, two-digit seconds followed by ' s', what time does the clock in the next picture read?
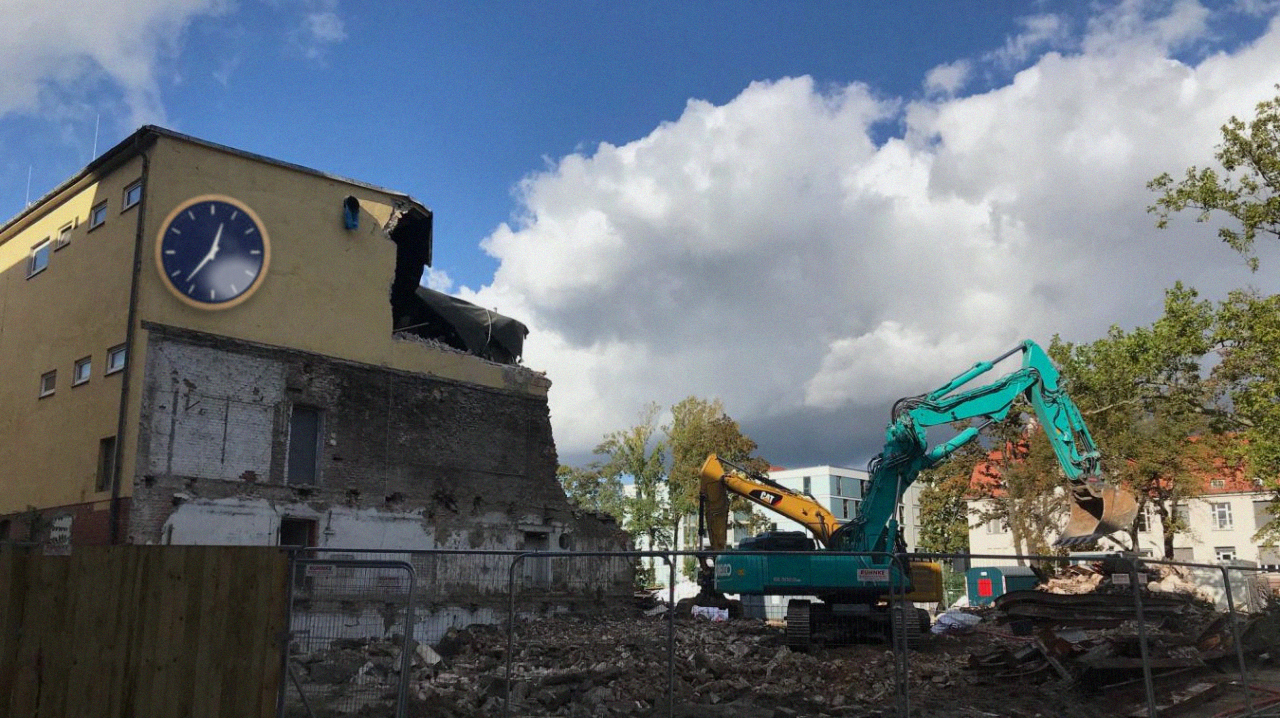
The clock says 12 h 37 min
